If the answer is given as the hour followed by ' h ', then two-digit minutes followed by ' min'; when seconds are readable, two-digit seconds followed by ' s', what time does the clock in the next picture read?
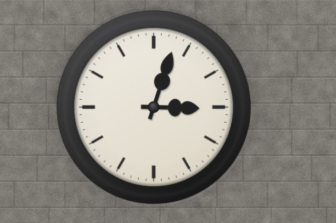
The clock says 3 h 03 min
